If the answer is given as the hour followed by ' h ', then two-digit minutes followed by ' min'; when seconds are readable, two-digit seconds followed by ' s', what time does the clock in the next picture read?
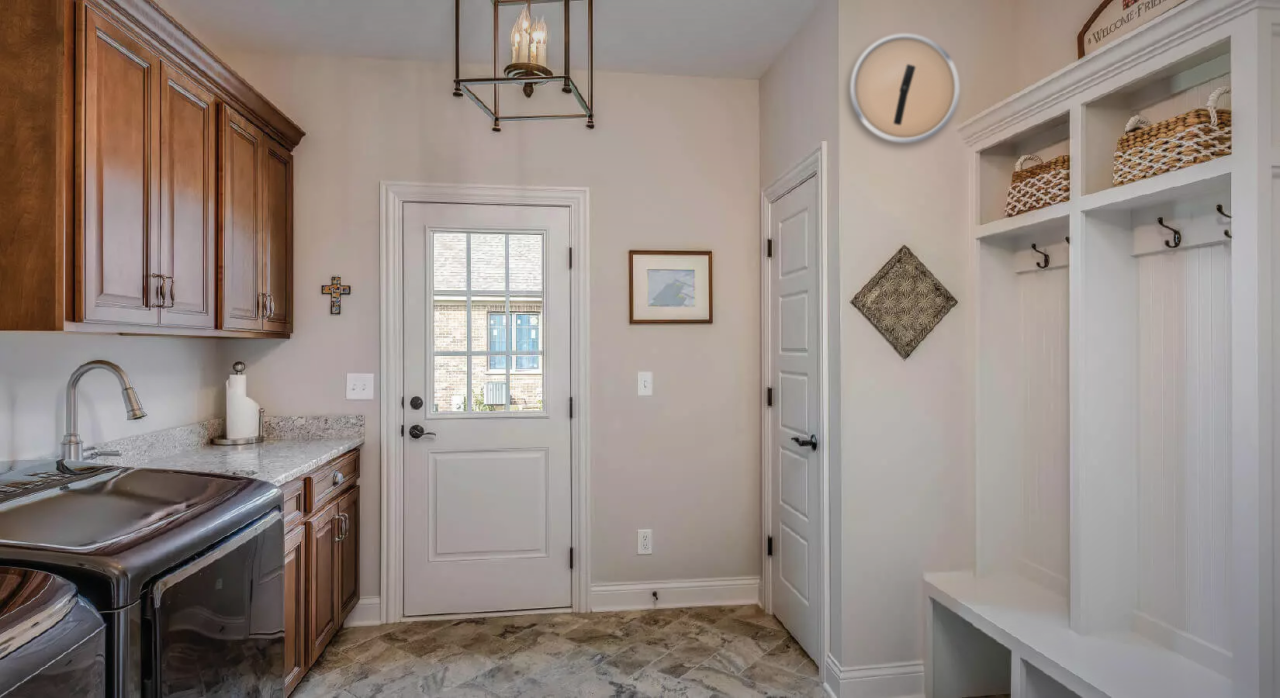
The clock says 12 h 32 min
